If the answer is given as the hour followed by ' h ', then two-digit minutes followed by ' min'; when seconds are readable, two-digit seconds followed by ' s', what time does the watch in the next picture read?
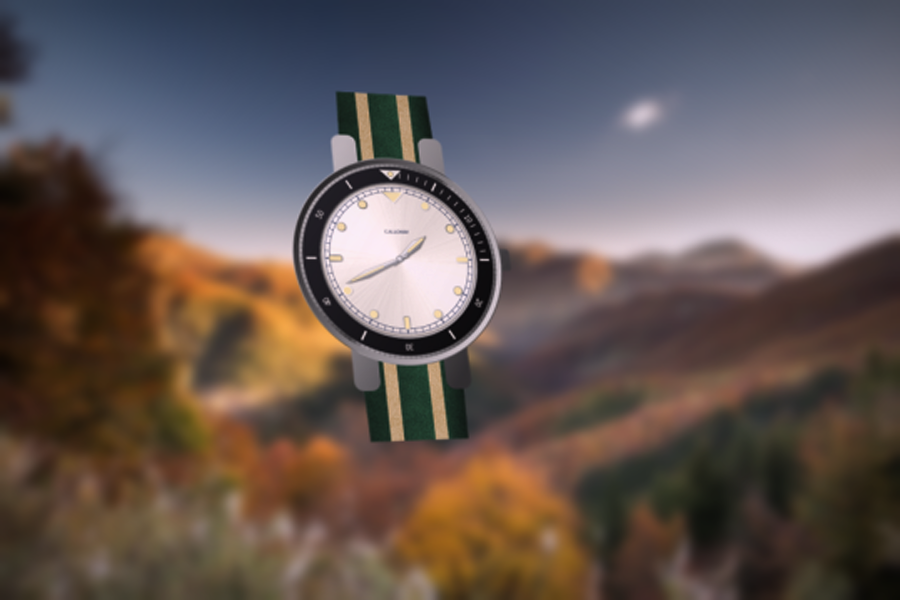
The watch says 1 h 41 min
